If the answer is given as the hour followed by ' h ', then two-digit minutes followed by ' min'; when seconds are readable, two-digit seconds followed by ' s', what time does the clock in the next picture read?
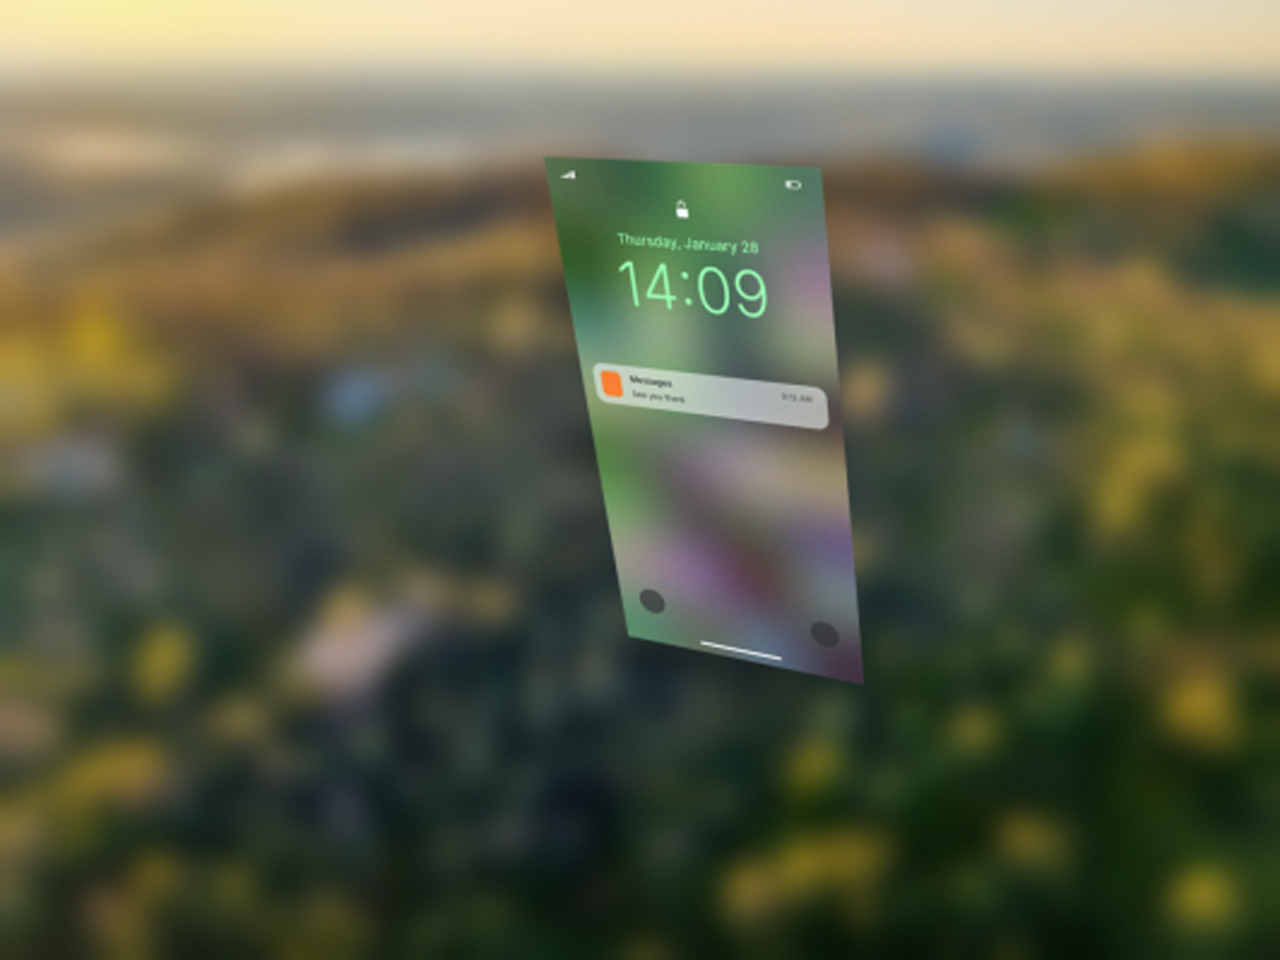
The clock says 14 h 09 min
